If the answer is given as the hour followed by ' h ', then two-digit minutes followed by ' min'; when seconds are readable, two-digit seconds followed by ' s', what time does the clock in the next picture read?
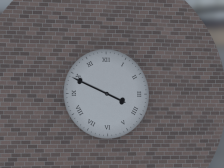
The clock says 3 h 49 min
